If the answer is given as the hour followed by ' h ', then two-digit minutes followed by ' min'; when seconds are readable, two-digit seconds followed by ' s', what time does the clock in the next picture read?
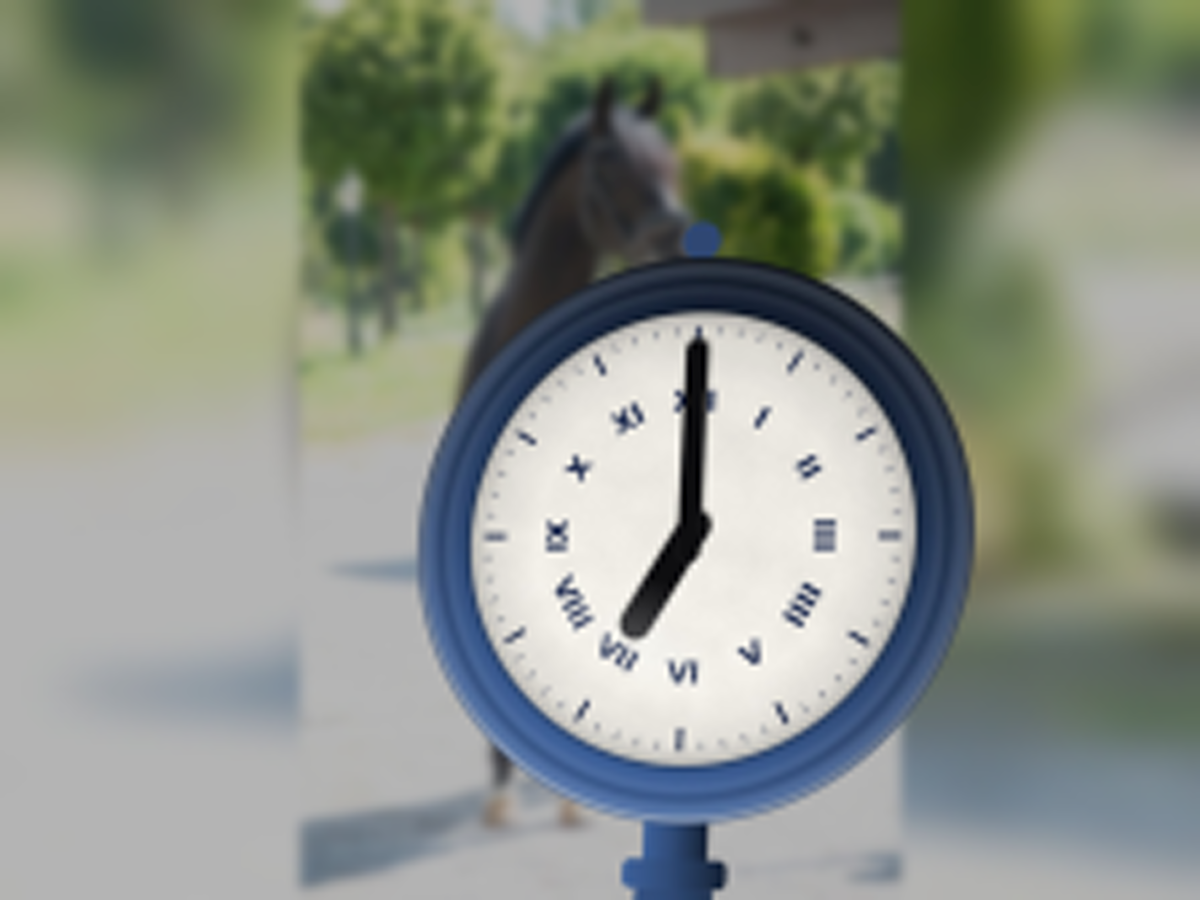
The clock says 7 h 00 min
